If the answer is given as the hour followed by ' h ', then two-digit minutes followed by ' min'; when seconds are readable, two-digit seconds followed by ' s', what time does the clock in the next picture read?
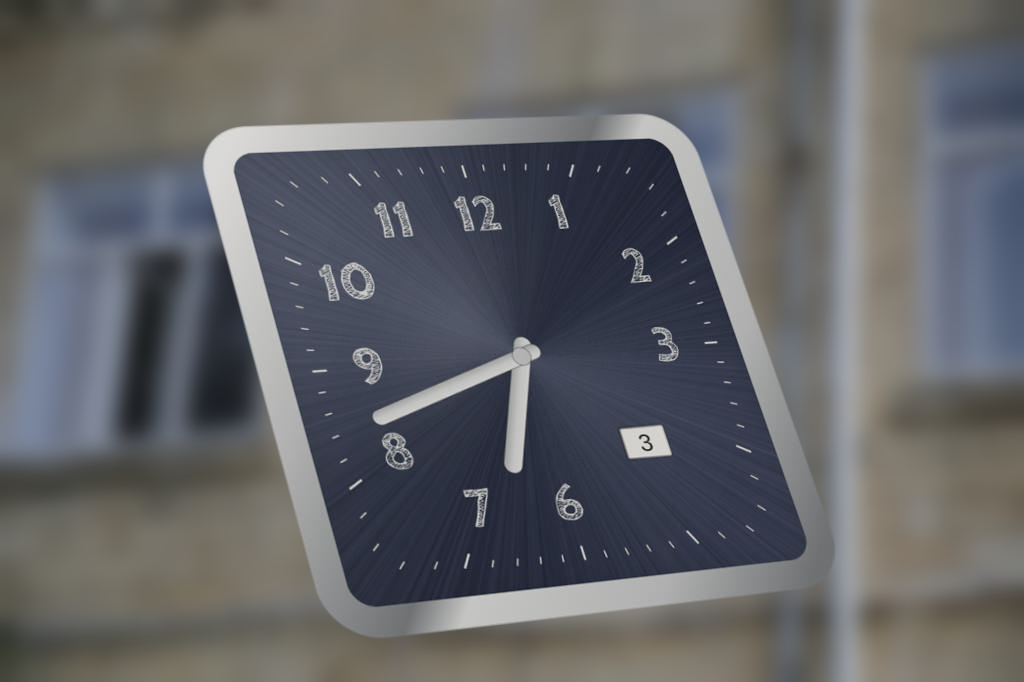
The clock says 6 h 42 min
